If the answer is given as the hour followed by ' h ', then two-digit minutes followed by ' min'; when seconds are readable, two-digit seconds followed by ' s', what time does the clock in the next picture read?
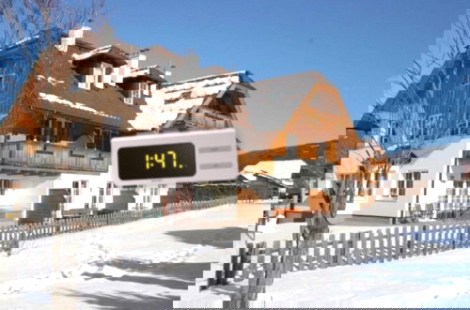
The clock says 1 h 47 min
